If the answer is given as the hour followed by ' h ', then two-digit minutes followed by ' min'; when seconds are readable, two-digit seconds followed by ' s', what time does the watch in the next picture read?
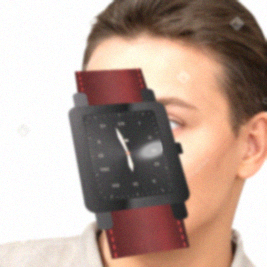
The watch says 5 h 58 min
